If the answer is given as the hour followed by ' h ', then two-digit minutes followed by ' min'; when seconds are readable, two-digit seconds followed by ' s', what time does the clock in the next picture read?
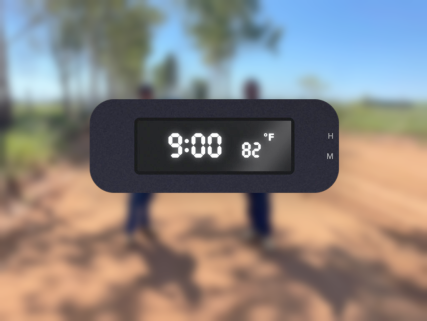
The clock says 9 h 00 min
